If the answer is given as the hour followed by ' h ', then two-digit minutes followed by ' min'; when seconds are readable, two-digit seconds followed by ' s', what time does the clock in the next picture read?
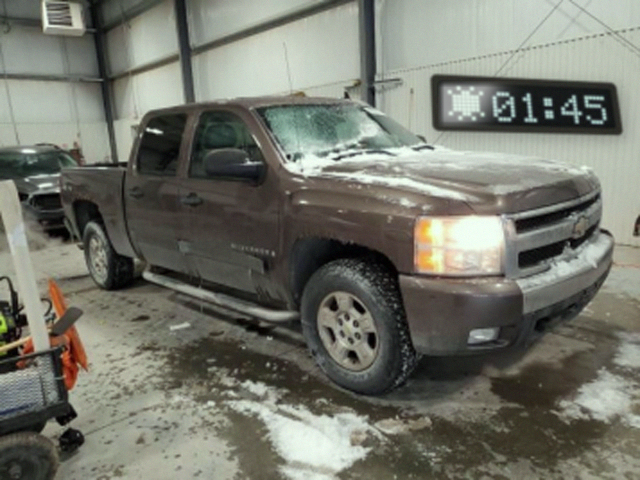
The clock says 1 h 45 min
